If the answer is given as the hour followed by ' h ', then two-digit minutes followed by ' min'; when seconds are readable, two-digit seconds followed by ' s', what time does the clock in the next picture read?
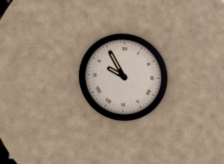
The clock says 9 h 55 min
